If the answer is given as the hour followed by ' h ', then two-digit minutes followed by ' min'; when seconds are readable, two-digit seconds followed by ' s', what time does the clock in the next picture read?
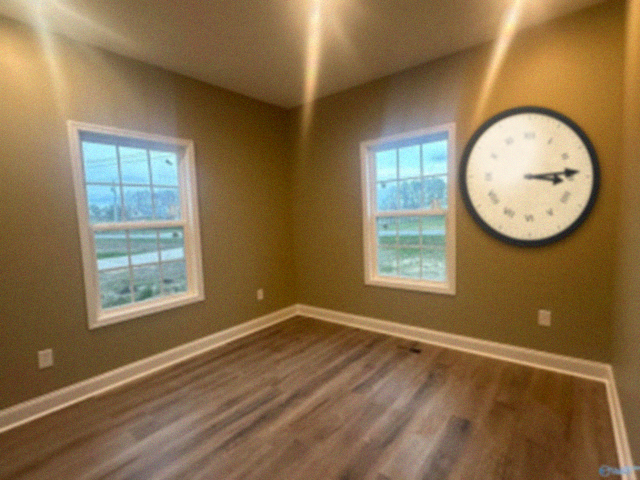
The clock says 3 h 14 min
